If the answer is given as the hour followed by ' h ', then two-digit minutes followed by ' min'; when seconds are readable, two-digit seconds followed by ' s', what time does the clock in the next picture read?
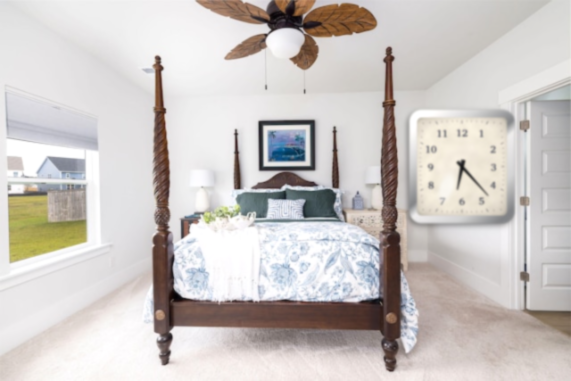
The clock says 6 h 23 min
